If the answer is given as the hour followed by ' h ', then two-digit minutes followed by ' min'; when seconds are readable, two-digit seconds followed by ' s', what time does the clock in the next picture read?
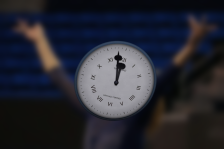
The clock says 11 h 58 min
